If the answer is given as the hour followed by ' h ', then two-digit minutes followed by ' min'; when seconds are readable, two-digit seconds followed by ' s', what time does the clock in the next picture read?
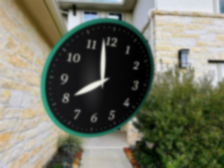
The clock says 7 h 58 min
